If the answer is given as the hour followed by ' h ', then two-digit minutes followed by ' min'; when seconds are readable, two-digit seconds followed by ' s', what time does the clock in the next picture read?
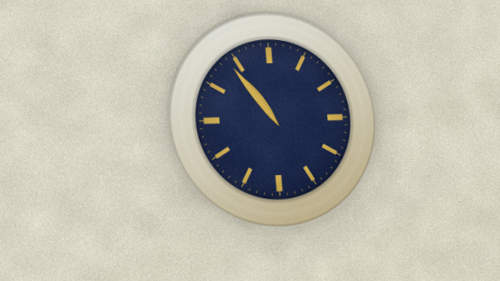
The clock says 10 h 54 min
